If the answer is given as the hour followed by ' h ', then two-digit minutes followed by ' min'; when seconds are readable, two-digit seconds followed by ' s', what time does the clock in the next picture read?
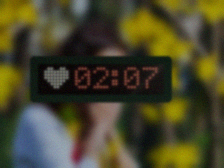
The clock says 2 h 07 min
